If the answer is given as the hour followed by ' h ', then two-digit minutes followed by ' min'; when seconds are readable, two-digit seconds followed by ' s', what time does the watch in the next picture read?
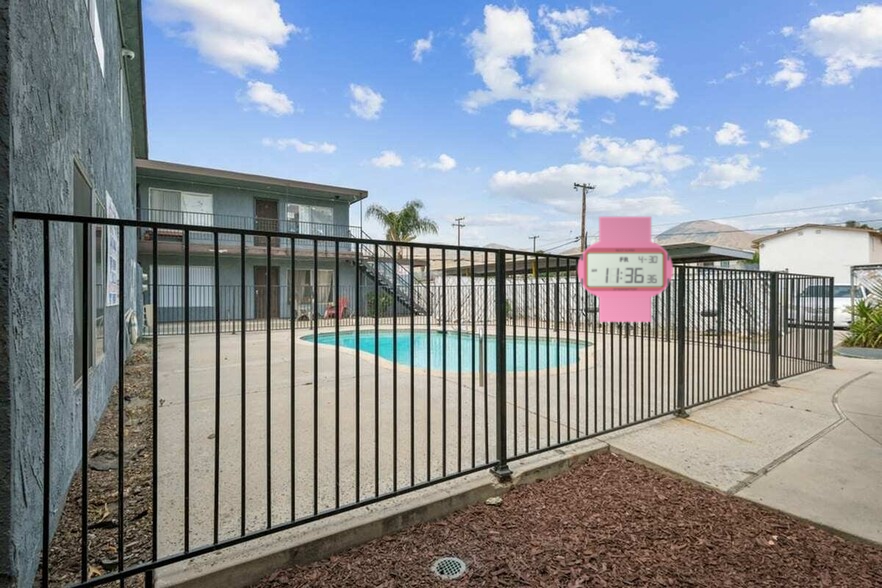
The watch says 11 h 36 min
